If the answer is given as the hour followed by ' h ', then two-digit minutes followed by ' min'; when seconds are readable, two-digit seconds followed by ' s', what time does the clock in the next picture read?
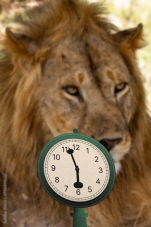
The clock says 5 h 57 min
